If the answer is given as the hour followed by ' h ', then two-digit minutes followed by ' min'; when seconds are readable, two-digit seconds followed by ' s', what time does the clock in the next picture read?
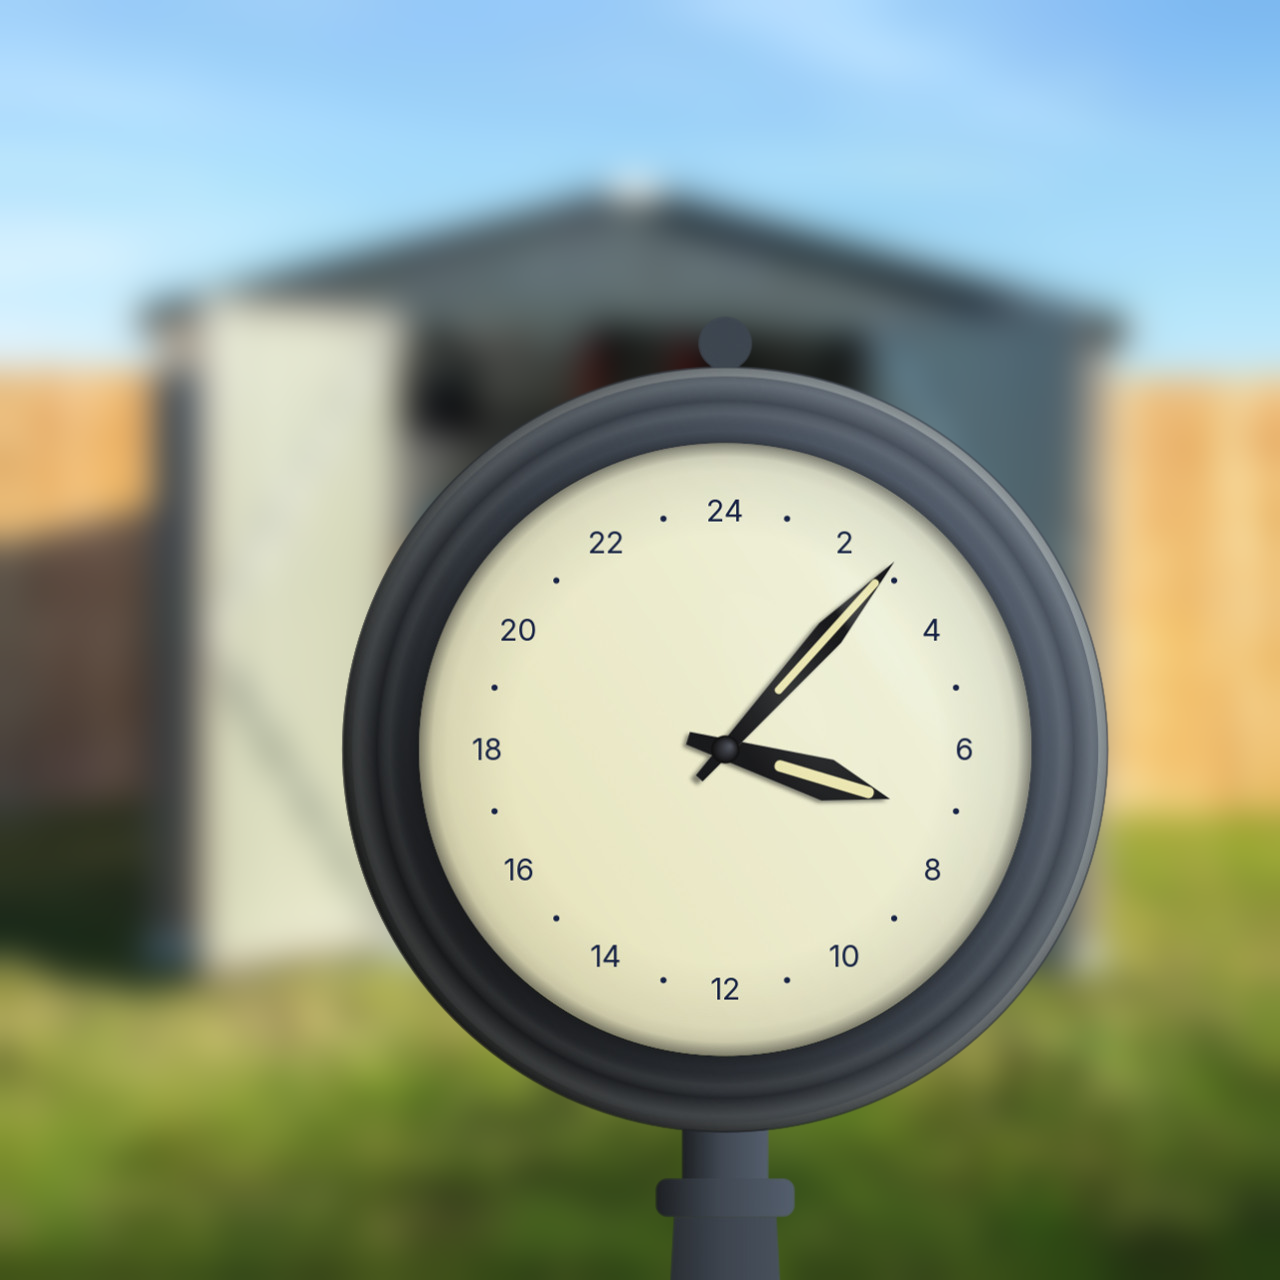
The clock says 7 h 07 min
